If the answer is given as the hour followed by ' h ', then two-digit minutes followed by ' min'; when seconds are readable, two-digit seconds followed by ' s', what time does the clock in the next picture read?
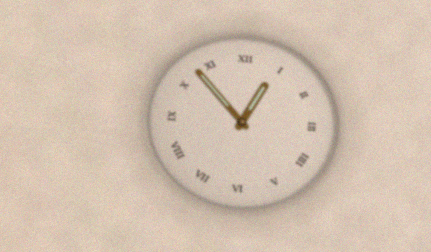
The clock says 12 h 53 min
